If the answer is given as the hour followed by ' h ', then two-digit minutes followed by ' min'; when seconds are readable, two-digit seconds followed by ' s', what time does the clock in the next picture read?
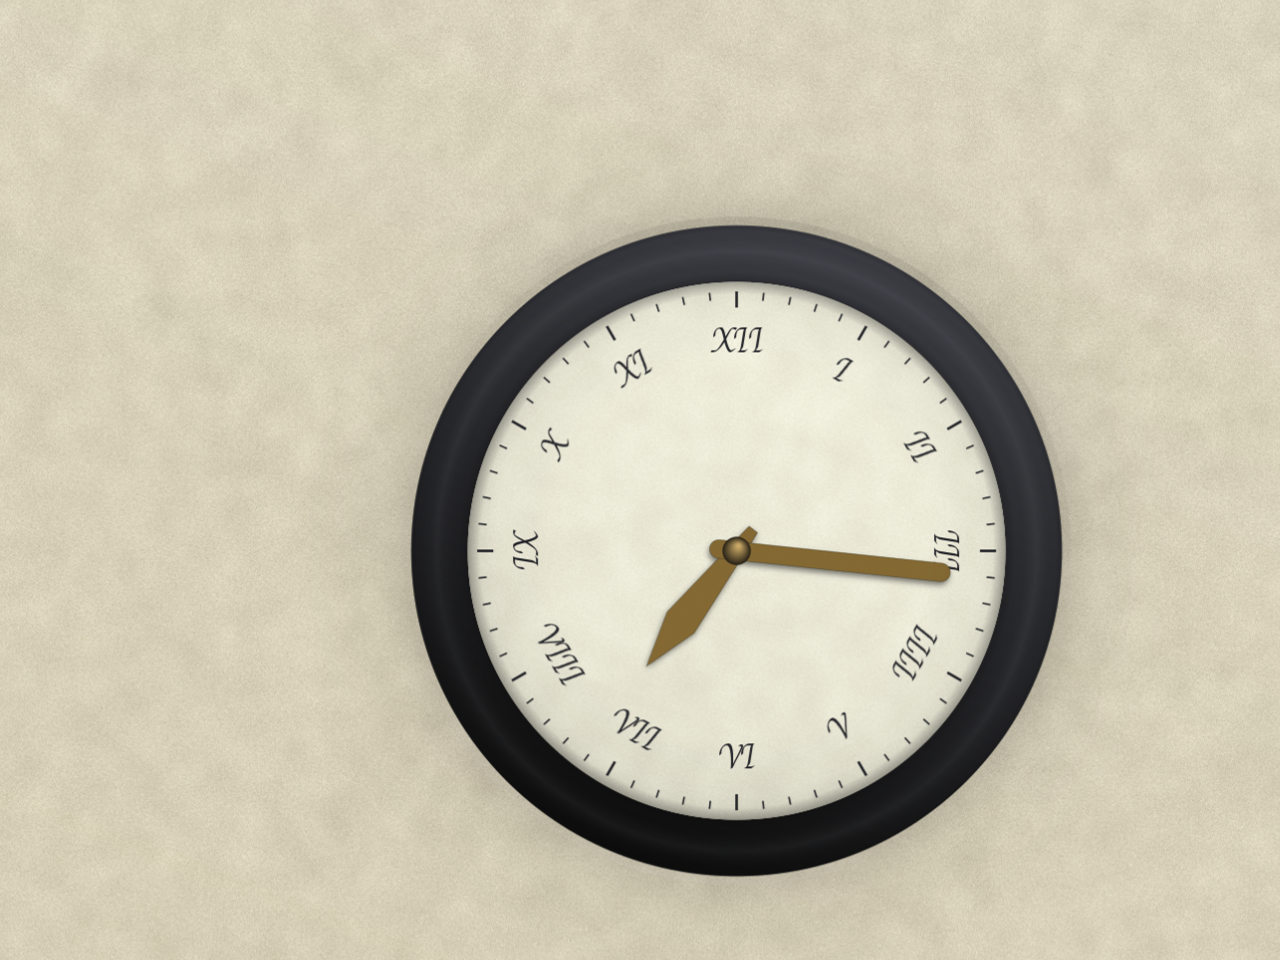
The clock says 7 h 16 min
